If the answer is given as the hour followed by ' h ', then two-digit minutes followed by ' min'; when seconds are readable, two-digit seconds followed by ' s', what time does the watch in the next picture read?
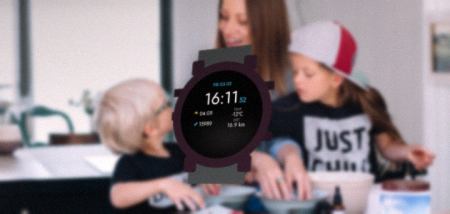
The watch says 16 h 11 min
